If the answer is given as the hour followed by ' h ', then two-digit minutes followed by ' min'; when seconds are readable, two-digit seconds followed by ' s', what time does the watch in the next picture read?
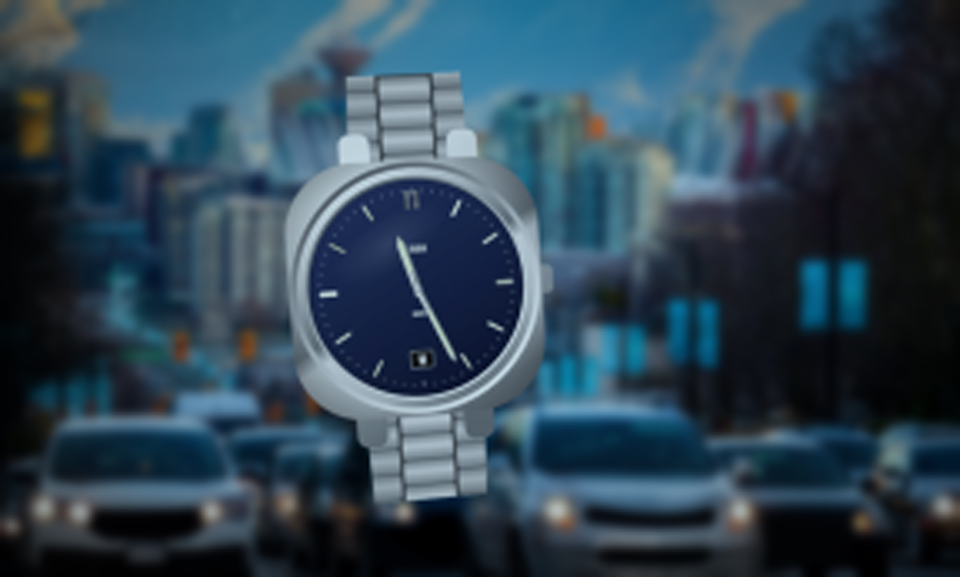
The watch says 11 h 26 min
